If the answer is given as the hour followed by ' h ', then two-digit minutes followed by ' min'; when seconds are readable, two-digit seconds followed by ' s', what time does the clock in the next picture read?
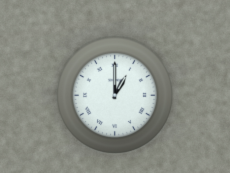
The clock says 1 h 00 min
